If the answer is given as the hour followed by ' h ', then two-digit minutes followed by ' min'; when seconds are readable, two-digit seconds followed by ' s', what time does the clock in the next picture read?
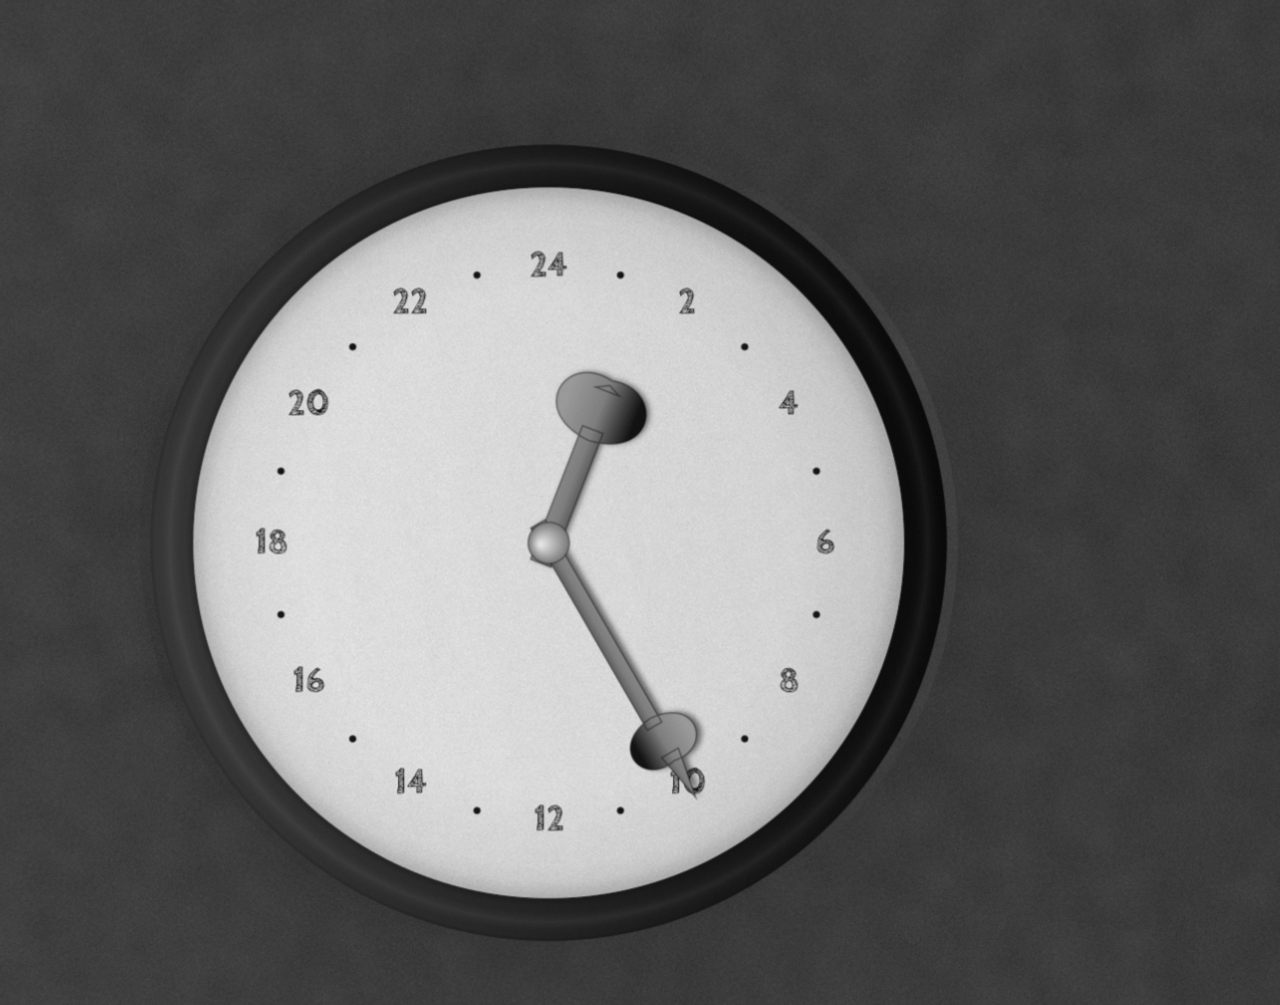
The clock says 1 h 25 min
